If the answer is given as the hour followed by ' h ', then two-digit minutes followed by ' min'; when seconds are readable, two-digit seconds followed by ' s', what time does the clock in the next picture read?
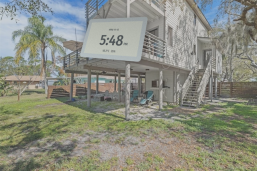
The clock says 5 h 48 min
